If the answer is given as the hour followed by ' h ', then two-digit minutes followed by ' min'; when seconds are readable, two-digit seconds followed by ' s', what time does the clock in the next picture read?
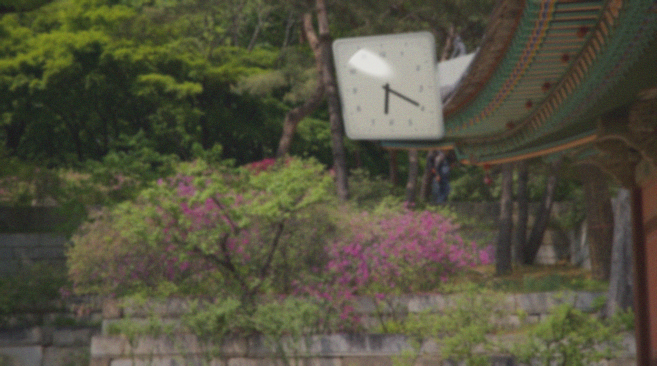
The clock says 6 h 20 min
